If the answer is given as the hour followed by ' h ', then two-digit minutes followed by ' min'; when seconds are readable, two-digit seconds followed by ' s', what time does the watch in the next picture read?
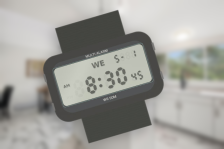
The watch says 8 h 30 min 45 s
